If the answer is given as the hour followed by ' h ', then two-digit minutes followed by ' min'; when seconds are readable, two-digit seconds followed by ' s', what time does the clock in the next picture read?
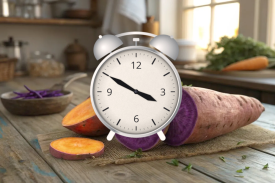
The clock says 3 h 50 min
